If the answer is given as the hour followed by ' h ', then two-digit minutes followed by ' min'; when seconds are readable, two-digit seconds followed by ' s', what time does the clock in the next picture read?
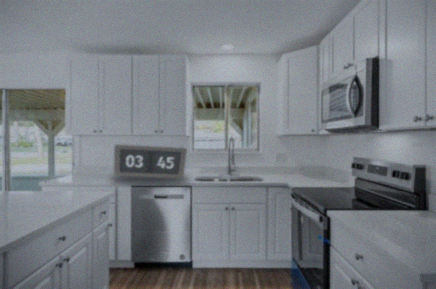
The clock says 3 h 45 min
